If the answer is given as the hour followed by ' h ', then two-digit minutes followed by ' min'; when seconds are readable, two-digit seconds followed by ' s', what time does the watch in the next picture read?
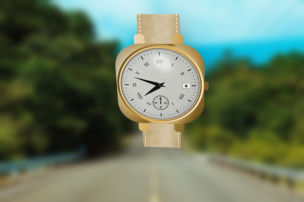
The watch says 7 h 48 min
